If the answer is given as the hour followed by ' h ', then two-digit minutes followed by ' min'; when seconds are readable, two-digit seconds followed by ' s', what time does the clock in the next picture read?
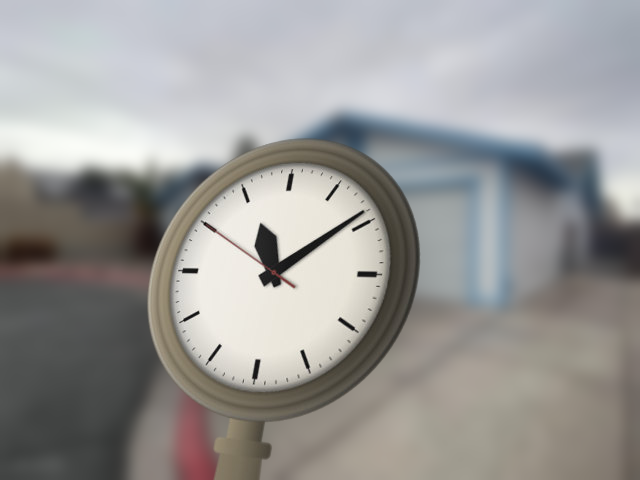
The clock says 11 h 08 min 50 s
